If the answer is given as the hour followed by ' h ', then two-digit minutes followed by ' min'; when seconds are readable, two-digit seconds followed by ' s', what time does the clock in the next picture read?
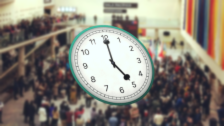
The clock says 5 h 00 min
